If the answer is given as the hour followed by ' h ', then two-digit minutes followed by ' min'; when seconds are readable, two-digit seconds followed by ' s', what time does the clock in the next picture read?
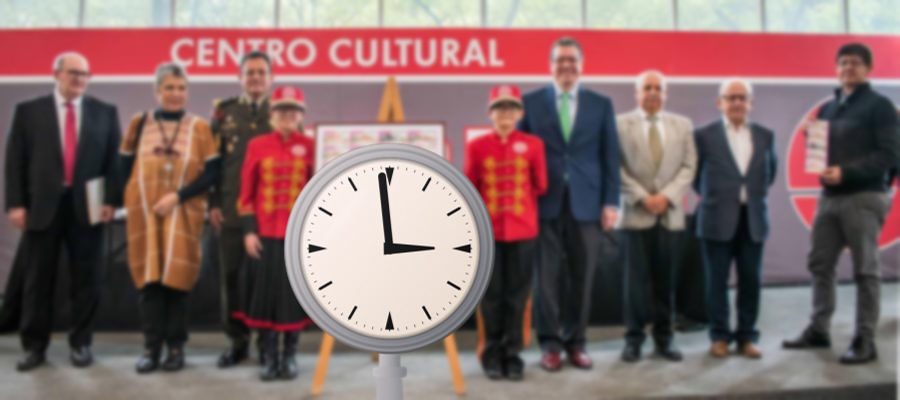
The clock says 2 h 59 min
